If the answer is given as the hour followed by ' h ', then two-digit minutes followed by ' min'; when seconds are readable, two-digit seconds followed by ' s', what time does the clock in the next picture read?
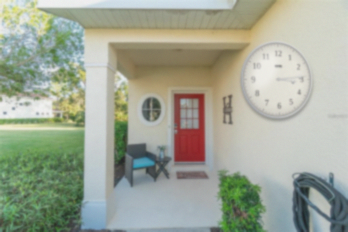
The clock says 3 h 14 min
